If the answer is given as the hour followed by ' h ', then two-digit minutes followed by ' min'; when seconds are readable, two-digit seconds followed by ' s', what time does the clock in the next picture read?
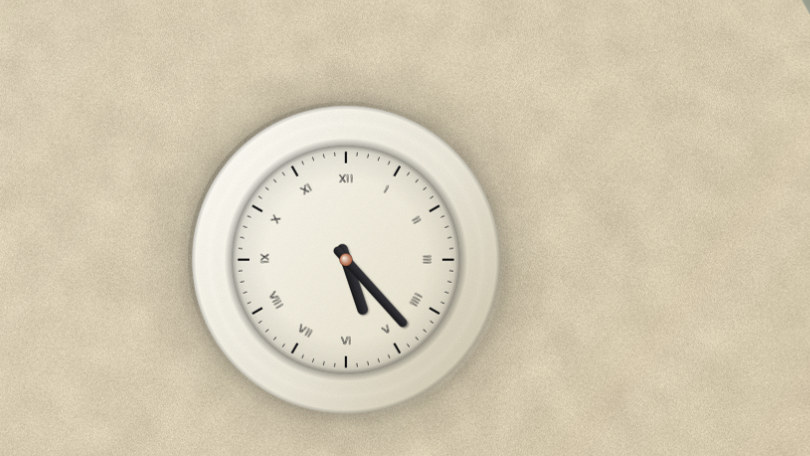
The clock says 5 h 23 min
